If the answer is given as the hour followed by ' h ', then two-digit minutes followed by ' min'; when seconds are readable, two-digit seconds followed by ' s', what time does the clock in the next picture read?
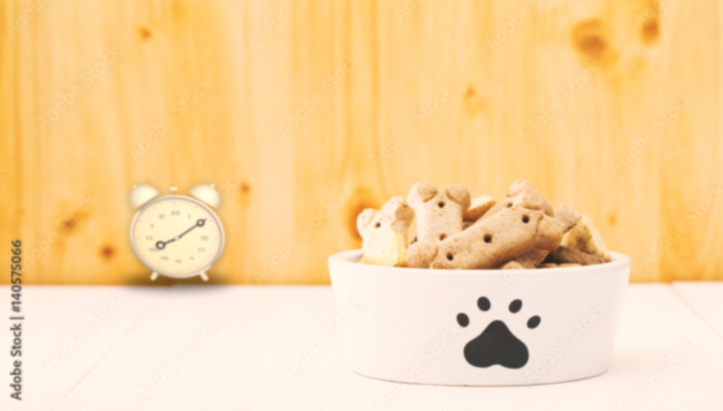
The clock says 8 h 09 min
